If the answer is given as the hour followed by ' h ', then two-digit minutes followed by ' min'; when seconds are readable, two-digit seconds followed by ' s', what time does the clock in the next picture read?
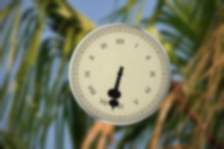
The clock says 6 h 32 min
